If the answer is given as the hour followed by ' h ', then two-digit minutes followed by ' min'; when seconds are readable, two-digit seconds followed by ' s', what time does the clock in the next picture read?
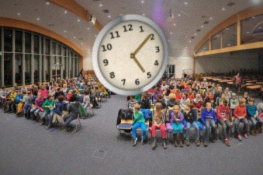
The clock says 5 h 09 min
